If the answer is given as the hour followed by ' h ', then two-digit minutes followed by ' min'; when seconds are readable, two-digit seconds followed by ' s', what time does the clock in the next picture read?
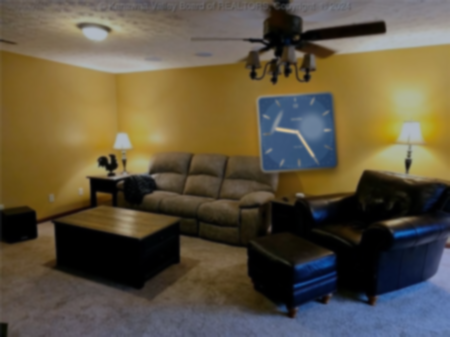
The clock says 9 h 25 min
